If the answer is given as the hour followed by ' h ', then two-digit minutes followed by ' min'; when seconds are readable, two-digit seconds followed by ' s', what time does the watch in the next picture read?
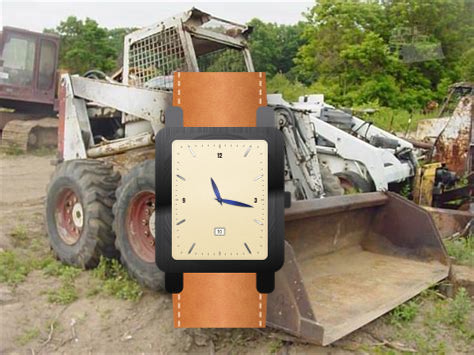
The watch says 11 h 17 min
